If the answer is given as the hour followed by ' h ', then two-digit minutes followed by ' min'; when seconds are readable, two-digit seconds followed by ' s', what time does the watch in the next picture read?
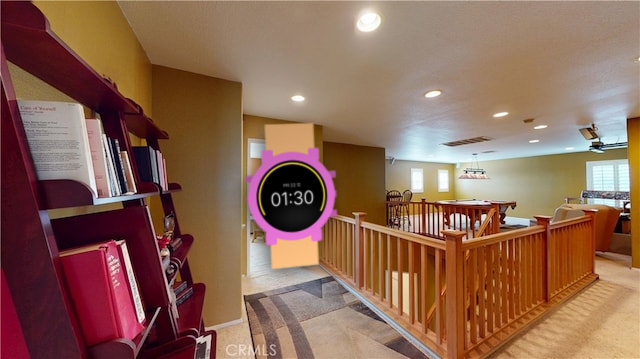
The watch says 1 h 30 min
